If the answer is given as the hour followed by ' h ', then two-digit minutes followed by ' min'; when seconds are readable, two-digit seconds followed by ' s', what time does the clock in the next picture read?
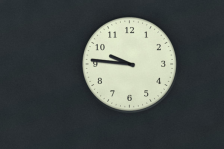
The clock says 9 h 46 min
